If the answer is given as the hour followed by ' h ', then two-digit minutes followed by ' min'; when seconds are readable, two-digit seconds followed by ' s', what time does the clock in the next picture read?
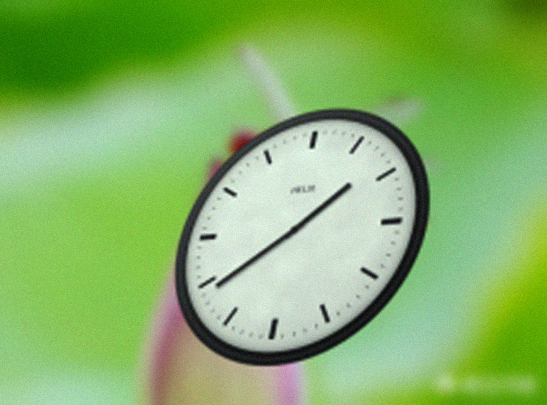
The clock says 1 h 39 min
